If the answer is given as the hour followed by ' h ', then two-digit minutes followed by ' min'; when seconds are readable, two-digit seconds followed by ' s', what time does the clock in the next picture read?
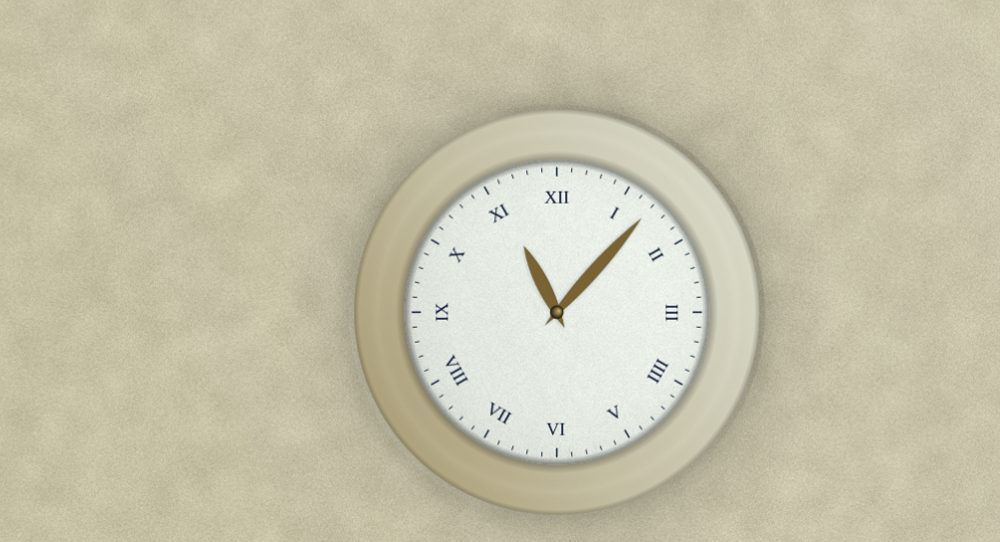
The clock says 11 h 07 min
